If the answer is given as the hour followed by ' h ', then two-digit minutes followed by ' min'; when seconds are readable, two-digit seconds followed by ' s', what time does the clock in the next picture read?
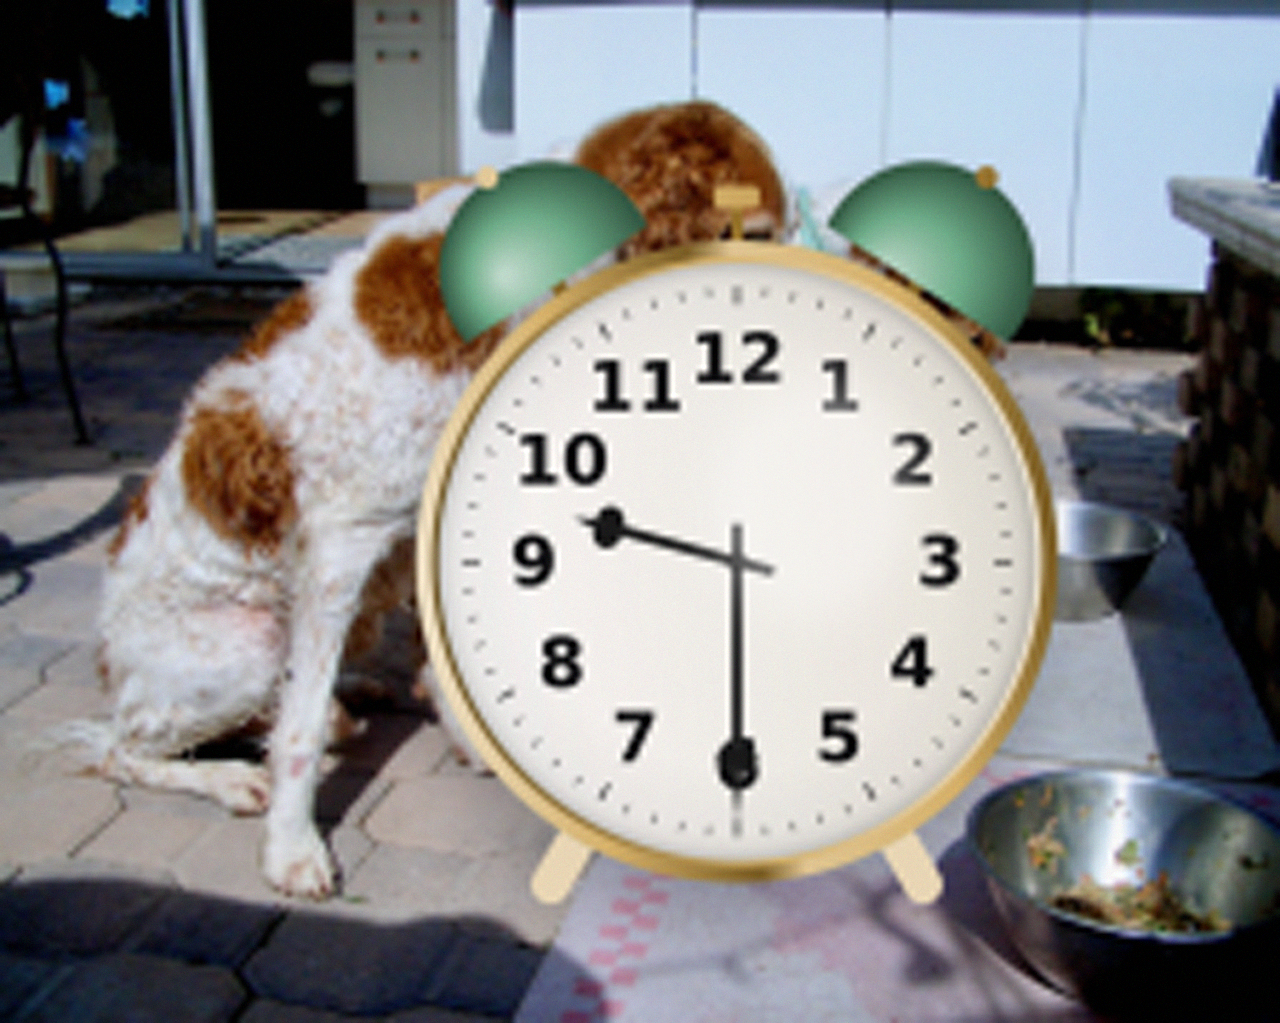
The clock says 9 h 30 min
